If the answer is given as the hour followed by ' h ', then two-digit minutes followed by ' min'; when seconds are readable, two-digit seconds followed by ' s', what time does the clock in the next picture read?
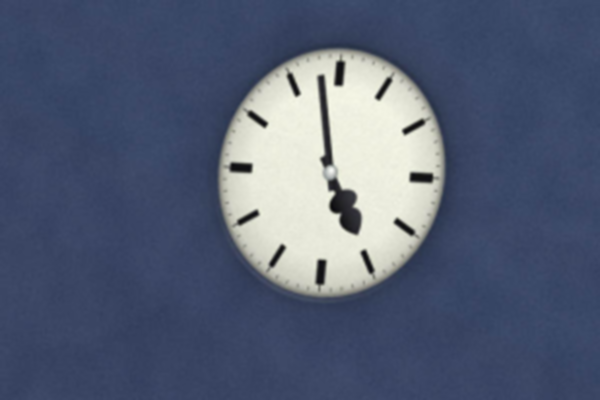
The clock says 4 h 58 min
